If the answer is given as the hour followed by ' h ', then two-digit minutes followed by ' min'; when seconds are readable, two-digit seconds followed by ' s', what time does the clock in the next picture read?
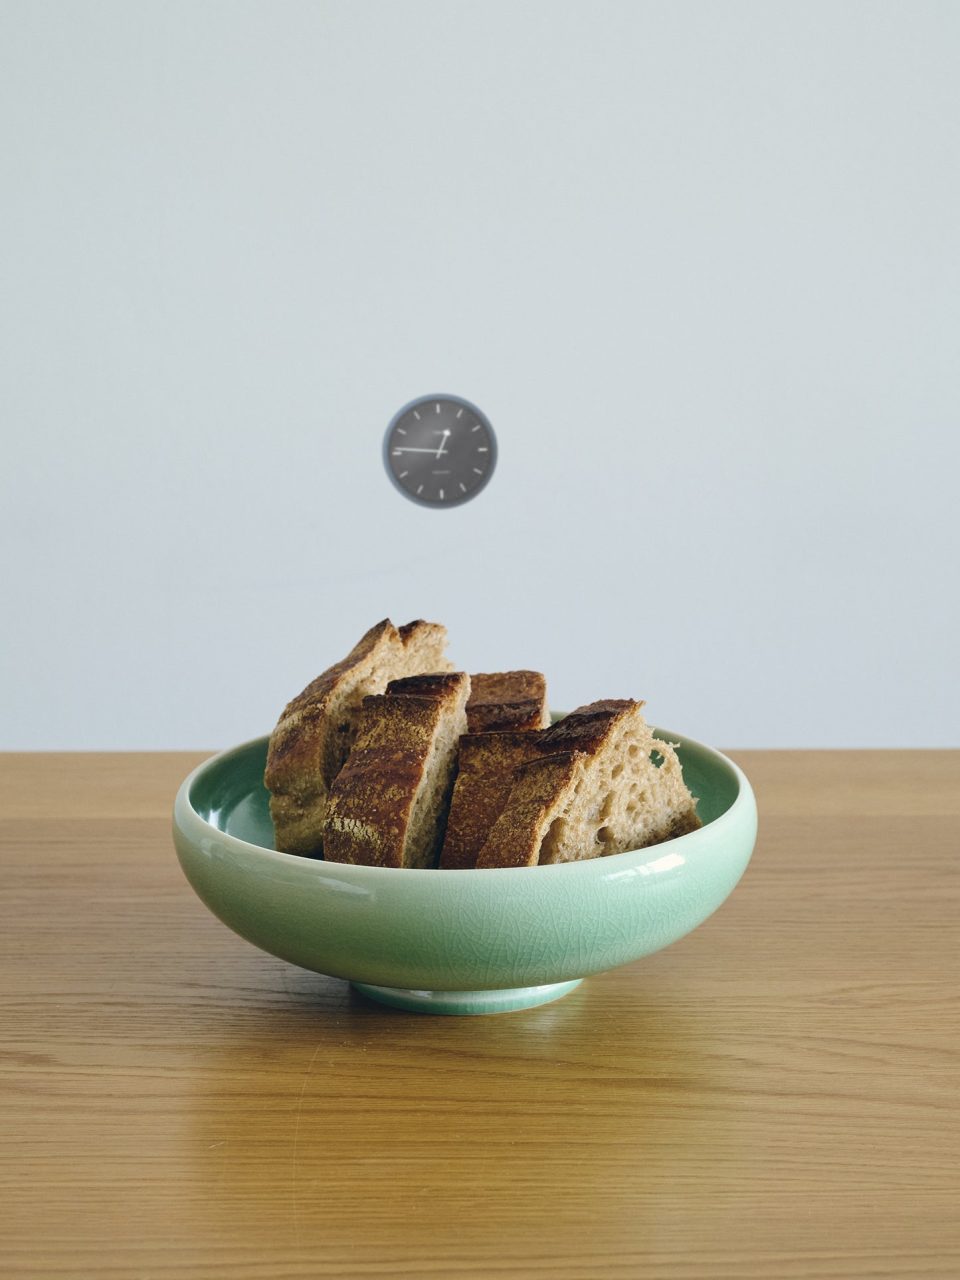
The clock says 12 h 46 min
